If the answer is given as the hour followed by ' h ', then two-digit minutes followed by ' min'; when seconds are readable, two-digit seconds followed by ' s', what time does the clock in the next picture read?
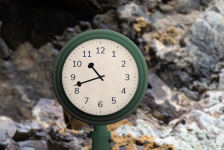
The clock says 10 h 42 min
